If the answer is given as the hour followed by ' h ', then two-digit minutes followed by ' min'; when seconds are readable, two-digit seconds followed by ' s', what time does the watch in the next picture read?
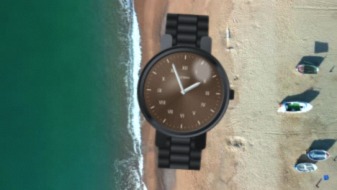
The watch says 1 h 56 min
